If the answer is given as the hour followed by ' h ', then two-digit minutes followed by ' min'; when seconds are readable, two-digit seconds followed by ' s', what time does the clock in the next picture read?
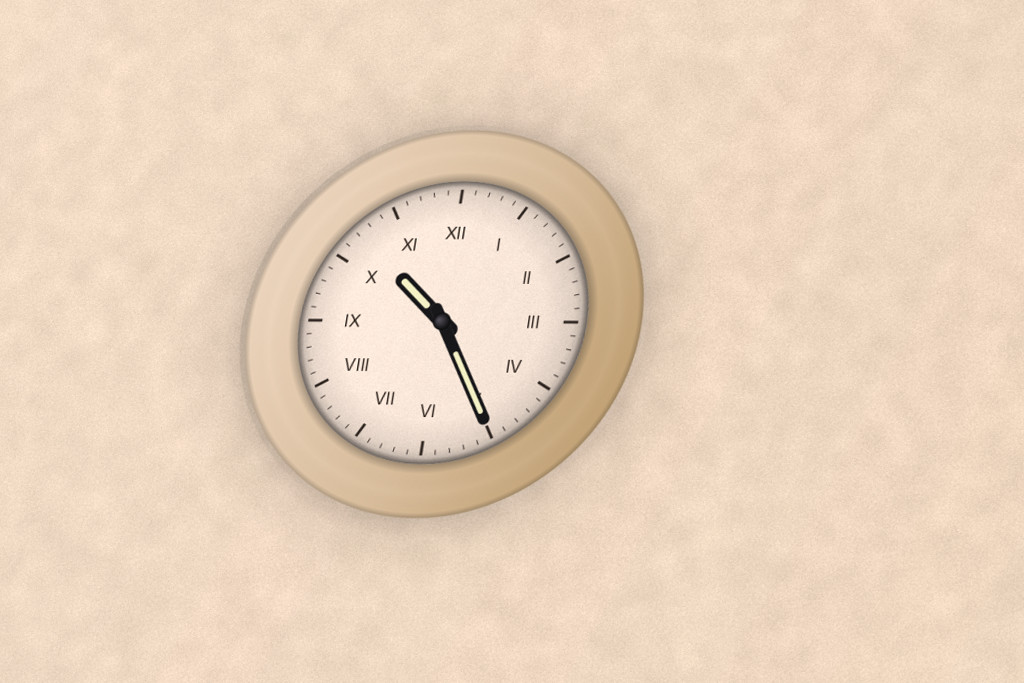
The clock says 10 h 25 min
